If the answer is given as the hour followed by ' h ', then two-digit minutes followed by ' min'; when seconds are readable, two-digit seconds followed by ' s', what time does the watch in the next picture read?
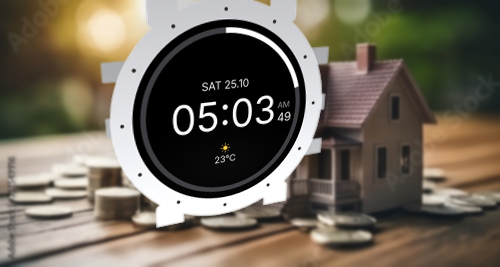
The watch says 5 h 03 min 49 s
